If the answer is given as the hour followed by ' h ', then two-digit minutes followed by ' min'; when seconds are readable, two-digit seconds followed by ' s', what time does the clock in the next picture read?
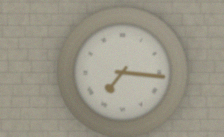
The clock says 7 h 16 min
